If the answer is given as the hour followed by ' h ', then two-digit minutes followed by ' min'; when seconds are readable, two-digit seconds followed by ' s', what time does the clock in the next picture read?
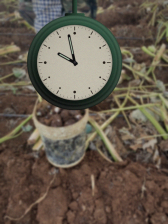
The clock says 9 h 58 min
